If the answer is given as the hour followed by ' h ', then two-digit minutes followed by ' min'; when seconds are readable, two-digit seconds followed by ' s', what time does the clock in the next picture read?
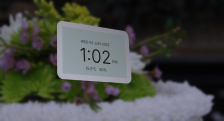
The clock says 1 h 02 min
